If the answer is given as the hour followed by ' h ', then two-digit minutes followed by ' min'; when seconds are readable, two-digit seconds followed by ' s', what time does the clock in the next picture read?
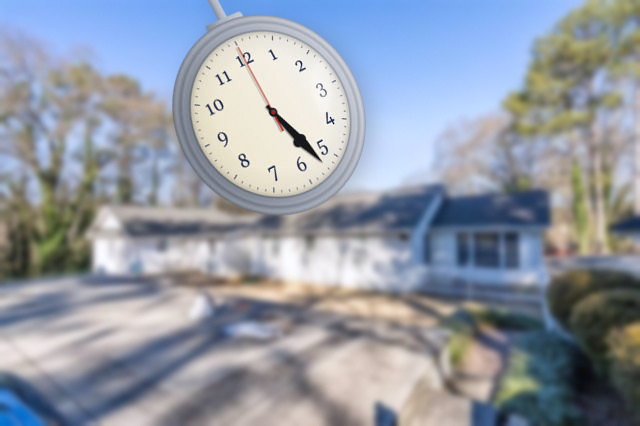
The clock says 5 h 27 min 00 s
